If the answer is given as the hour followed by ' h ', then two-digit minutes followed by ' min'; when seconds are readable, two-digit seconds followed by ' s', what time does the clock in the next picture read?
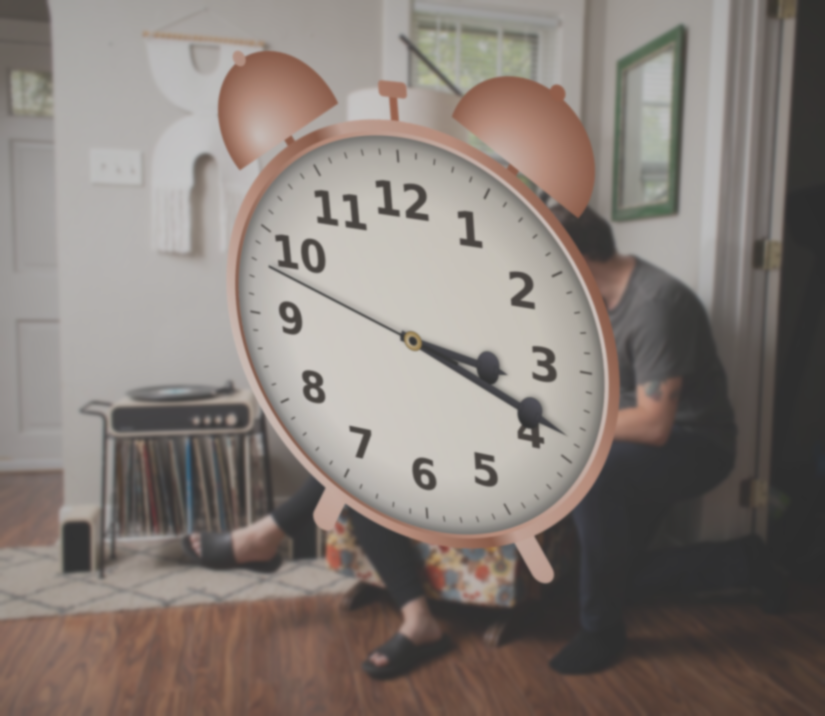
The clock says 3 h 18 min 48 s
